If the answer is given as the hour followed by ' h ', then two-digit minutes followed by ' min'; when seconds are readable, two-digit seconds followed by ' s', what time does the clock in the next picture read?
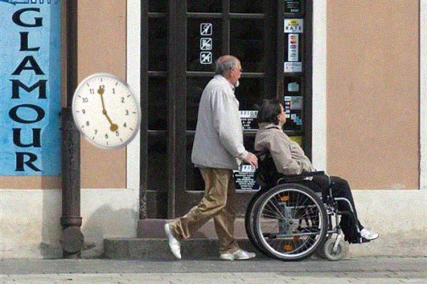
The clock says 4 h 59 min
